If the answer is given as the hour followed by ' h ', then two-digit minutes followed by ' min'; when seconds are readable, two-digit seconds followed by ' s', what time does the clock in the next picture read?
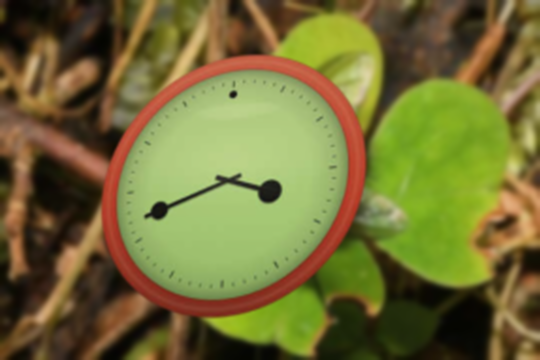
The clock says 3 h 42 min
